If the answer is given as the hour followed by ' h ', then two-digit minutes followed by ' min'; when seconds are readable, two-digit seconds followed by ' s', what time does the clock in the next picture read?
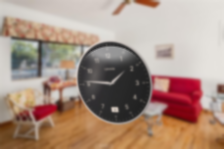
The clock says 1 h 46 min
